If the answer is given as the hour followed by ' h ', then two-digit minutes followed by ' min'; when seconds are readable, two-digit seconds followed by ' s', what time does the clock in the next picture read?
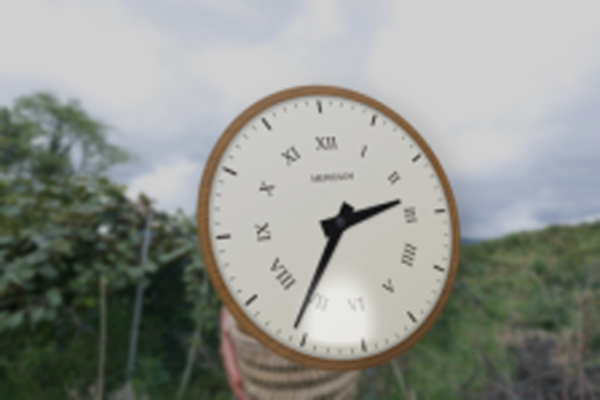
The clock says 2 h 36 min
